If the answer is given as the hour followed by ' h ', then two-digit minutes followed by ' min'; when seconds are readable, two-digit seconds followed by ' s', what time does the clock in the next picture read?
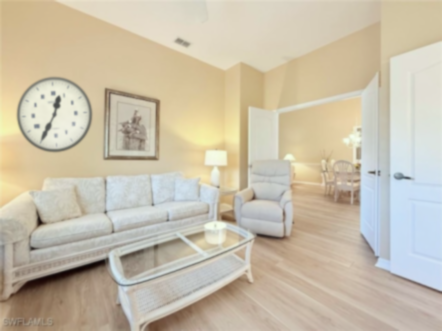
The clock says 12 h 35 min
